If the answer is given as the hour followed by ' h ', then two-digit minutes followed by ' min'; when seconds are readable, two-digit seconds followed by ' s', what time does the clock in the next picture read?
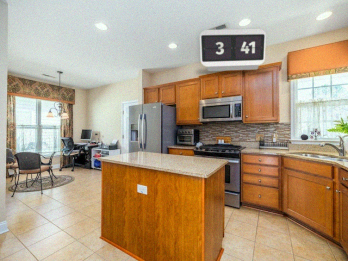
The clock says 3 h 41 min
